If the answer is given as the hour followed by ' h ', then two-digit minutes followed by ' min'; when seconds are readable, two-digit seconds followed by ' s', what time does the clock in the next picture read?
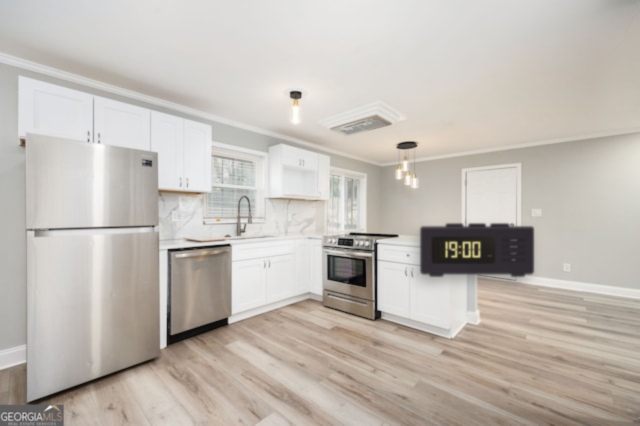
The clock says 19 h 00 min
